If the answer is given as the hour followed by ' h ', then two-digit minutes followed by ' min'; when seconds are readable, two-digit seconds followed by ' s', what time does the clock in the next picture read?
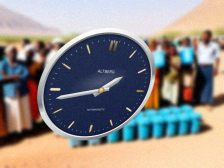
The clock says 1 h 43 min
